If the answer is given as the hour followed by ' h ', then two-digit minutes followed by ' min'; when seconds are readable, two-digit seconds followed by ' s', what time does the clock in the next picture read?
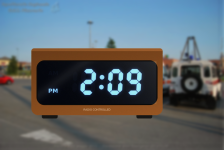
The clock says 2 h 09 min
